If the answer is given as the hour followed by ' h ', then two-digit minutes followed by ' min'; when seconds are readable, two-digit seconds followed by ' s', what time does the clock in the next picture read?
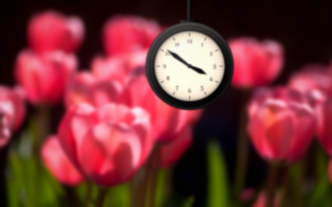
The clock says 3 h 51 min
